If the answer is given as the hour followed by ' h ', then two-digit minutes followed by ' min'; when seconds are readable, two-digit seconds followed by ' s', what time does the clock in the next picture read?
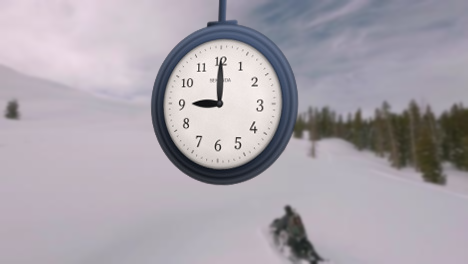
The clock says 9 h 00 min
